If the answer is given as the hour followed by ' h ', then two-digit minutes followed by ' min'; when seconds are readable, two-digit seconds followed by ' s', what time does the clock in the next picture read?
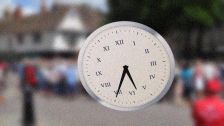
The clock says 5 h 35 min
